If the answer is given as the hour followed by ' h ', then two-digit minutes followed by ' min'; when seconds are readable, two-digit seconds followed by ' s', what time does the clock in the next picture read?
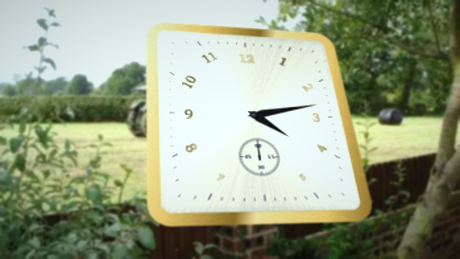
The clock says 4 h 13 min
